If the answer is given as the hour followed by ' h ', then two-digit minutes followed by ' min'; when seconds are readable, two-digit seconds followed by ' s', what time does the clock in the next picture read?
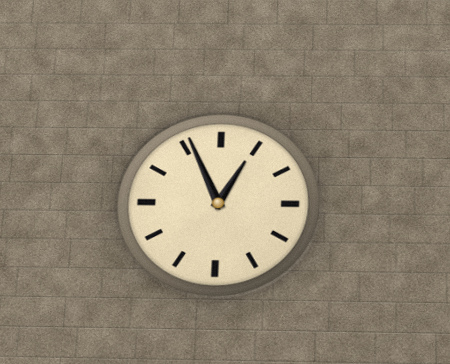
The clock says 12 h 56 min
